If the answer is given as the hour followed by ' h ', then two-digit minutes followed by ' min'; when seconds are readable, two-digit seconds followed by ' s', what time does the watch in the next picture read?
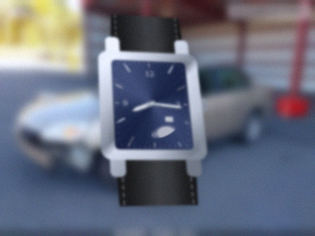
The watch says 8 h 16 min
